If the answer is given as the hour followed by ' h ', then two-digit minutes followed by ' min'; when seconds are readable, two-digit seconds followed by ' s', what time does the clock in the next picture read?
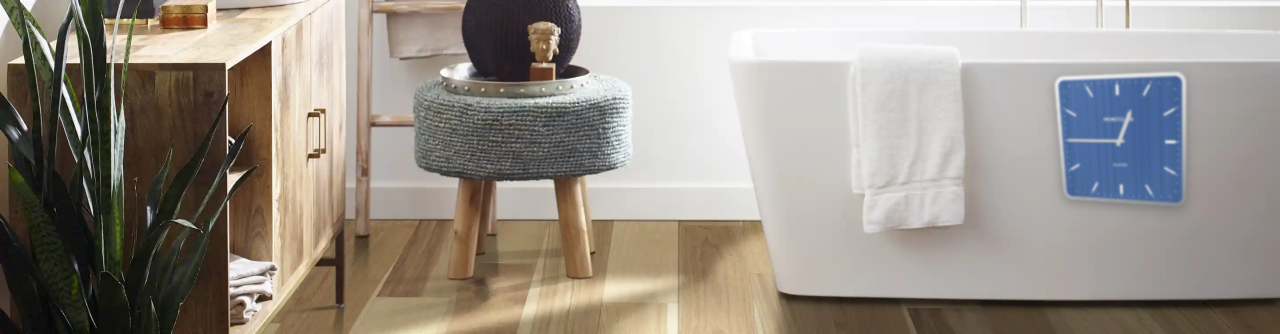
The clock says 12 h 45 min
